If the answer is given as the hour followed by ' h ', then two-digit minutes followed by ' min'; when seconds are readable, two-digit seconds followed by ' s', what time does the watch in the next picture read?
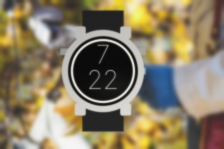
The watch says 7 h 22 min
